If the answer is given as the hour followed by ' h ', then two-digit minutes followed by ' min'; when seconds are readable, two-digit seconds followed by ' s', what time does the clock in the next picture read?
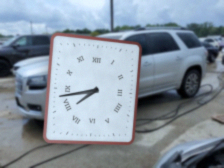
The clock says 7 h 43 min
